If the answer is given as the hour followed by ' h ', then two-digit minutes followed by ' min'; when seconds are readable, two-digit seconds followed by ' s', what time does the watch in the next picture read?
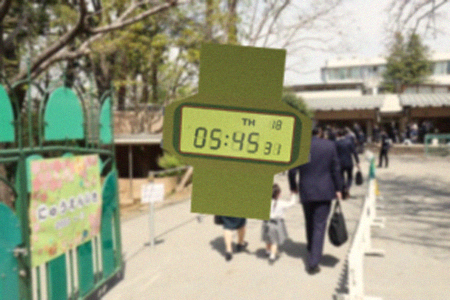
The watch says 5 h 45 min 31 s
